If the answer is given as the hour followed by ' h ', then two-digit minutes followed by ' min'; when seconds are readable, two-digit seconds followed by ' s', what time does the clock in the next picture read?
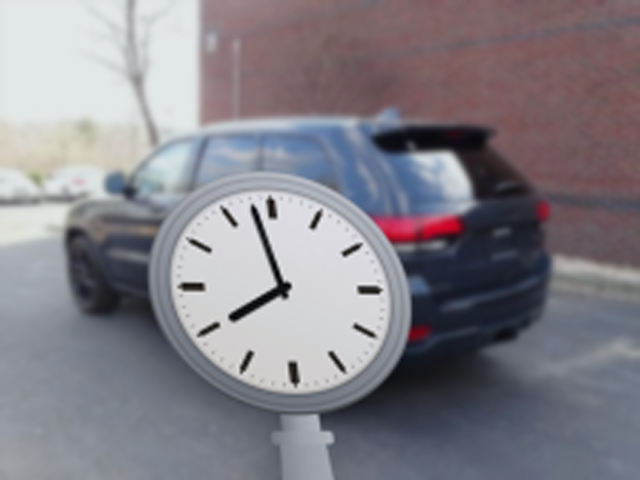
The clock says 7 h 58 min
